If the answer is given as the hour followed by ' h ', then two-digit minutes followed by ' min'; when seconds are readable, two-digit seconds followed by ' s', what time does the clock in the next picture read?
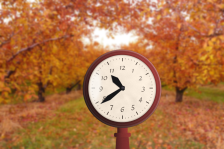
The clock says 10 h 39 min
